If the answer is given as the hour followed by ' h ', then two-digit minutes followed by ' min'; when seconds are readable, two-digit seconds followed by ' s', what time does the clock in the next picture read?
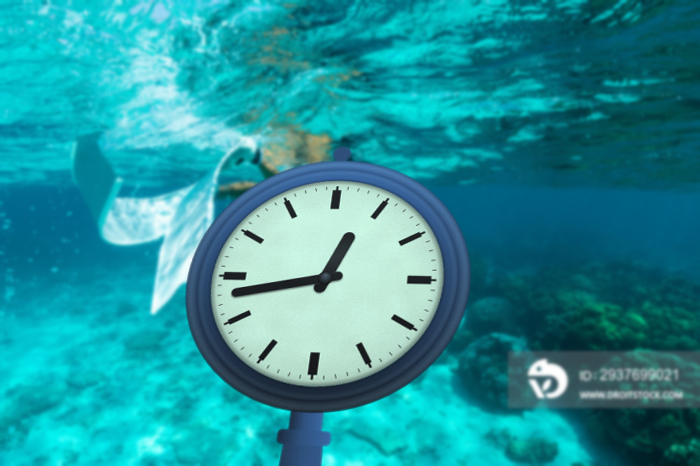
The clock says 12 h 43 min
